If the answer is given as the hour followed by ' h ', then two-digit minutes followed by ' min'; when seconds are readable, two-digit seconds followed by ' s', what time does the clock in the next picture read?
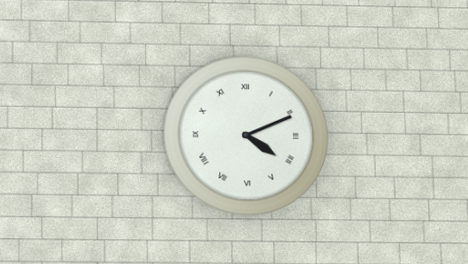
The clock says 4 h 11 min
